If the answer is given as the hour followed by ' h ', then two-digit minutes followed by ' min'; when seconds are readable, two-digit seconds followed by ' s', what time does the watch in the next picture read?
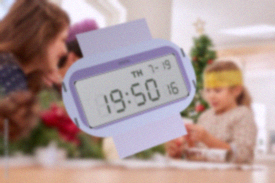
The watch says 19 h 50 min 16 s
